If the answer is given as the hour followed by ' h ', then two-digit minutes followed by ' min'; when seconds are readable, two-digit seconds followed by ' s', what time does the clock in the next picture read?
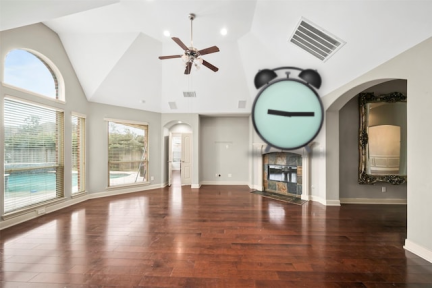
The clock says 9 h 15 min
